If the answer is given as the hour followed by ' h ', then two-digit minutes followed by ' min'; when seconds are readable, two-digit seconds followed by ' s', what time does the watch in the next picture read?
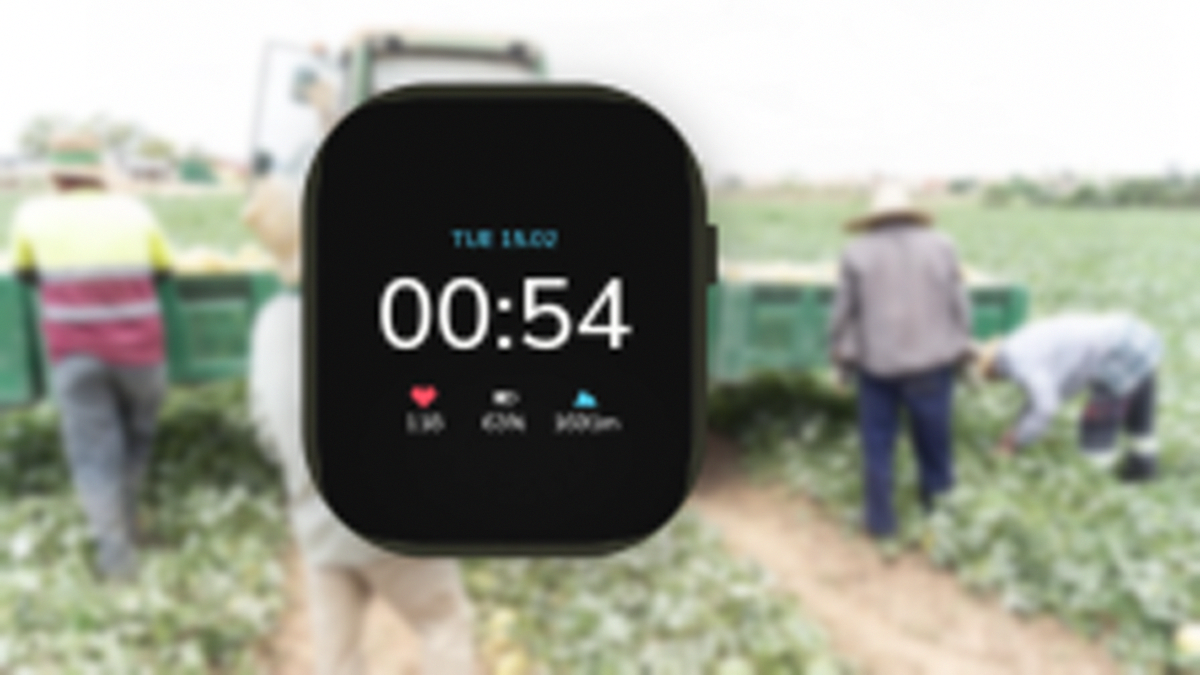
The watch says 0 h 54 min
